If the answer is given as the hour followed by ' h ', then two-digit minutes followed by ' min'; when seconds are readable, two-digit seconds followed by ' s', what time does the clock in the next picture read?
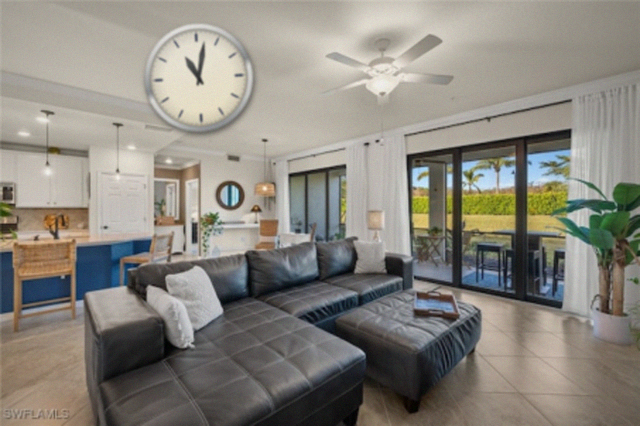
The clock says 11 h 02 min
